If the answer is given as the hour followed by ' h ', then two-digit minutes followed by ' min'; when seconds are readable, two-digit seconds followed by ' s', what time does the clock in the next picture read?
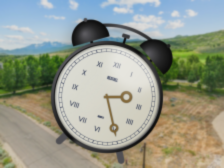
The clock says 2 h 25 min
